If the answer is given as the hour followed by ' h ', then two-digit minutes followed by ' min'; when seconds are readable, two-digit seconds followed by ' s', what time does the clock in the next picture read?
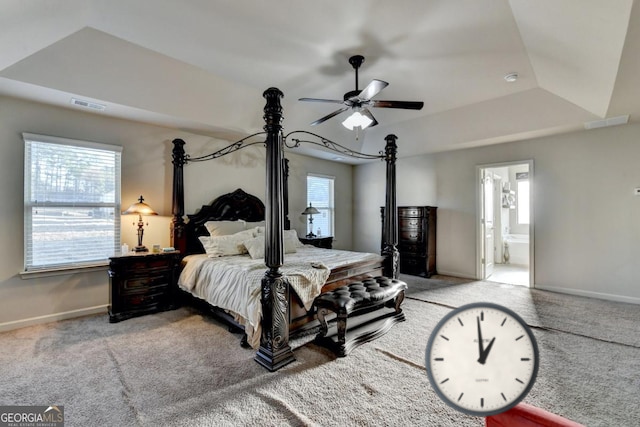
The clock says 12 h 59 min
